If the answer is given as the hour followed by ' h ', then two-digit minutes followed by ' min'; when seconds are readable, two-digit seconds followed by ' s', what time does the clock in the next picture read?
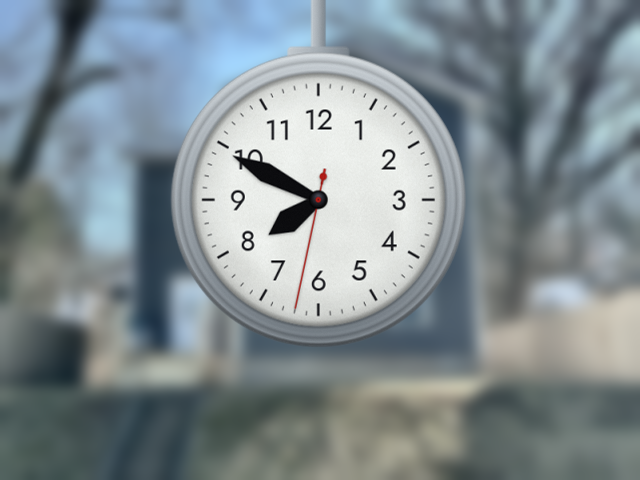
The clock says 7 h 49 min 32 s
